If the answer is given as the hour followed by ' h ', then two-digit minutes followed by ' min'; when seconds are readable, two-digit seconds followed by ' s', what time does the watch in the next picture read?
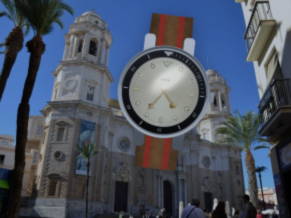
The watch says 4 h 36 min
